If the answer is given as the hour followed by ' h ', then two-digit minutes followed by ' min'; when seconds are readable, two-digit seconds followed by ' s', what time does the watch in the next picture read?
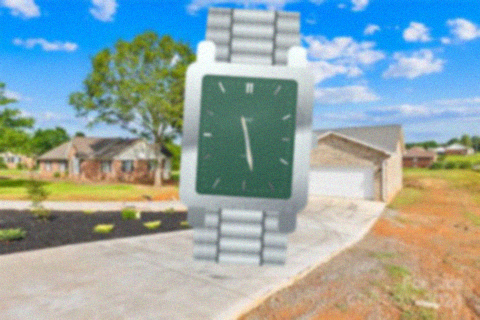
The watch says 11 h 28 min
